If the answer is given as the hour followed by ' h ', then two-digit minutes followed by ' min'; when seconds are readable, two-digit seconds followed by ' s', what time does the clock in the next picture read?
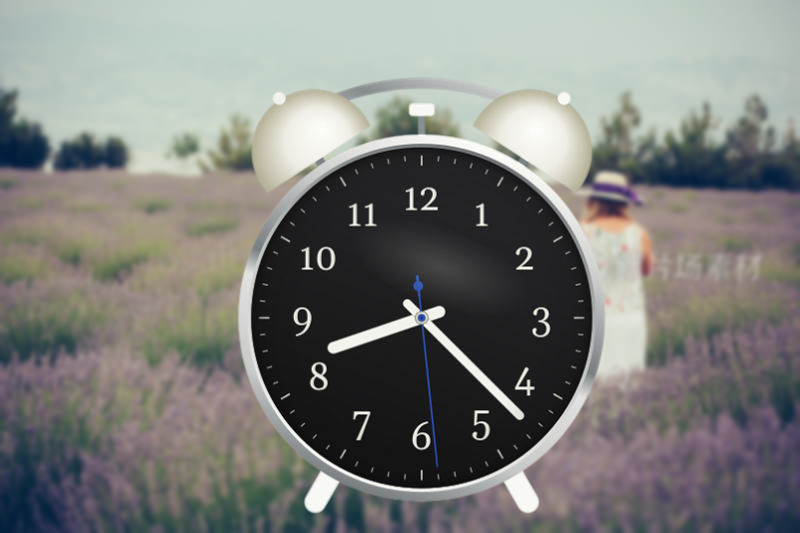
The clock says 8 h 22 min 29 s
